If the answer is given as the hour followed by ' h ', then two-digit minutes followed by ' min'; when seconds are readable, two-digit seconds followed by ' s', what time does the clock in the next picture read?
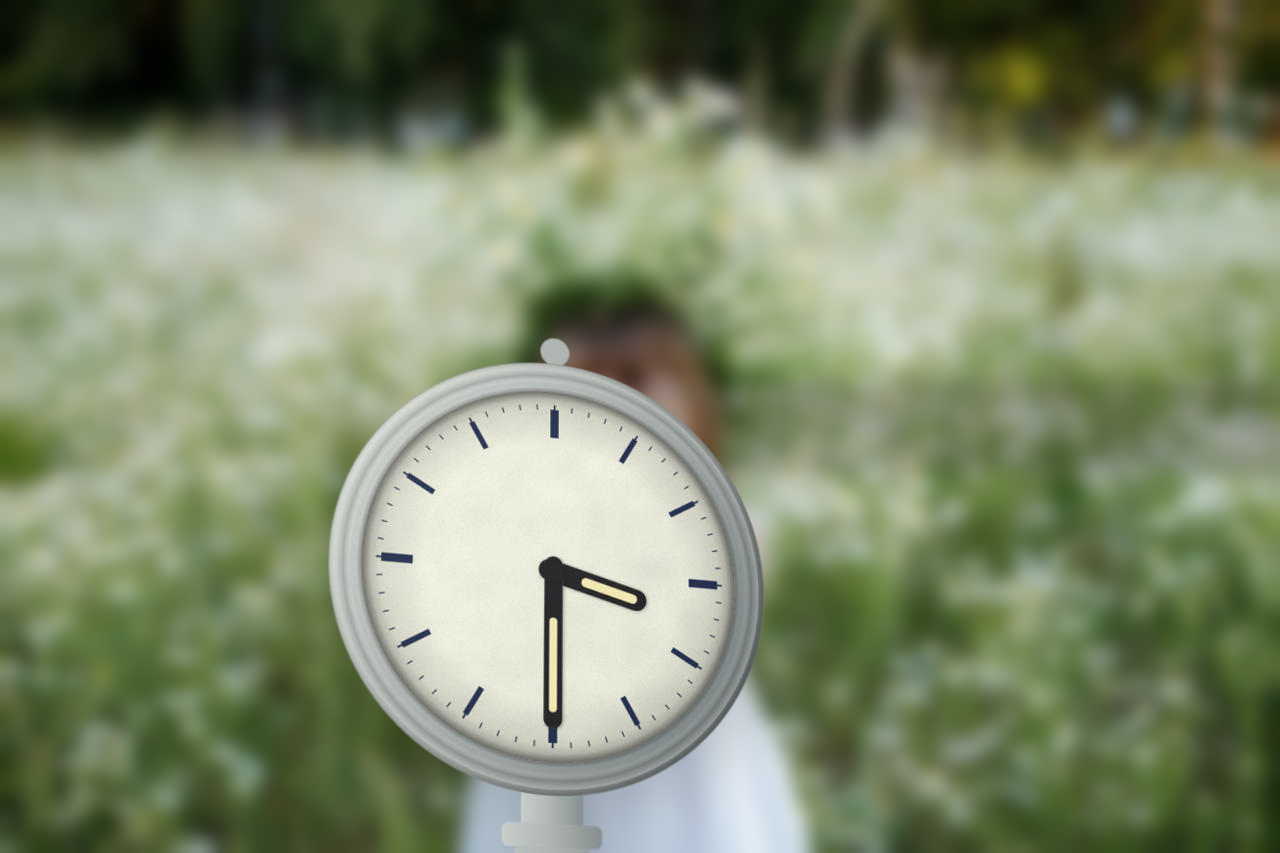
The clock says 3 h 30 min
